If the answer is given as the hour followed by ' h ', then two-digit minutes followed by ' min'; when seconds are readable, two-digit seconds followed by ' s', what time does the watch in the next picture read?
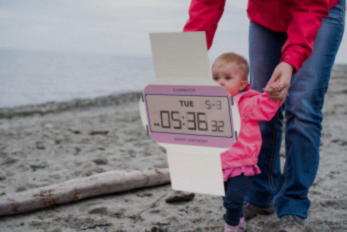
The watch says 5 h 36 min 32 s
